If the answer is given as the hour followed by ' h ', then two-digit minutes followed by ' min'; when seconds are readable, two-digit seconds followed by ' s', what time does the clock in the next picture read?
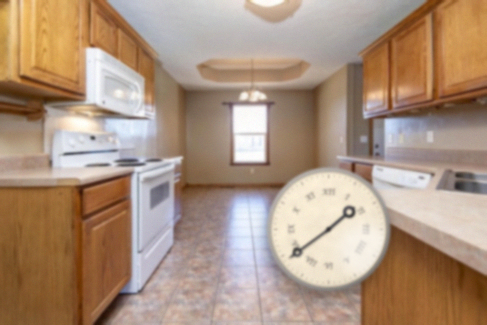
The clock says 1 h 39 min
